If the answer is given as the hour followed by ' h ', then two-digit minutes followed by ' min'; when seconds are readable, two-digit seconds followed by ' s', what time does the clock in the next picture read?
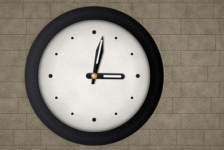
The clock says 3 h 02 min
